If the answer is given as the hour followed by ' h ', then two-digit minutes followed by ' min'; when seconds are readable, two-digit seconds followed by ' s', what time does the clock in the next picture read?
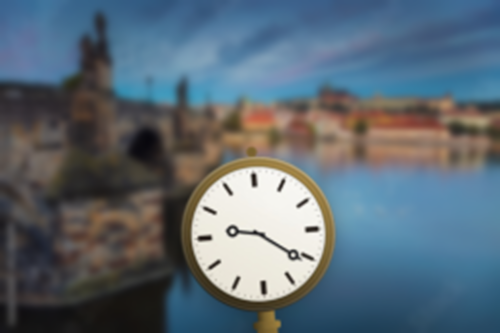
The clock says 9 h 21 min
